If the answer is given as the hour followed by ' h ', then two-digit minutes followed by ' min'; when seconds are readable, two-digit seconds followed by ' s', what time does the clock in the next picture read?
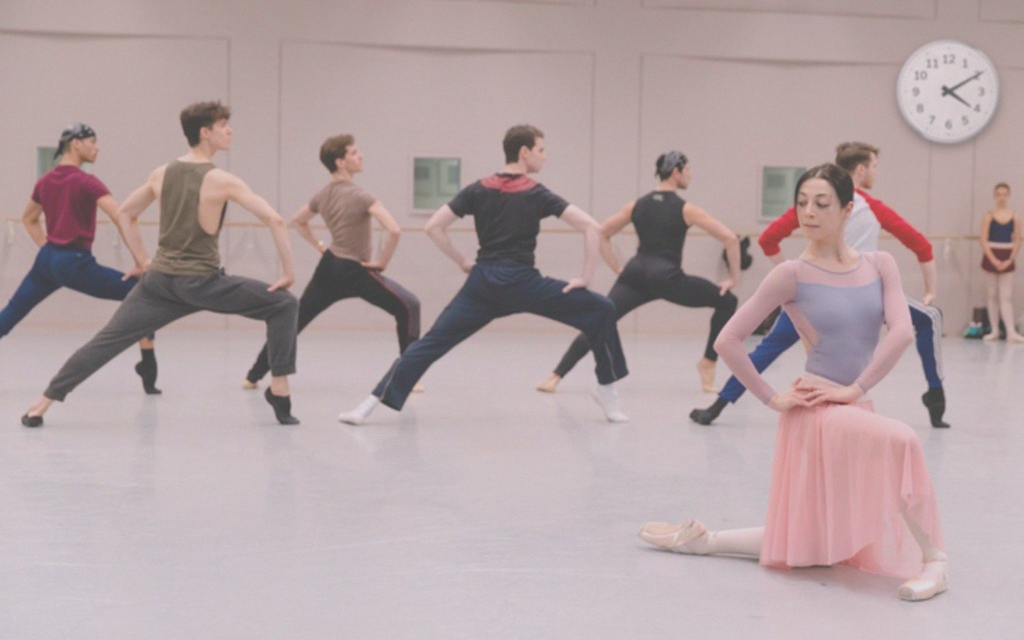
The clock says 4 h 10 min
